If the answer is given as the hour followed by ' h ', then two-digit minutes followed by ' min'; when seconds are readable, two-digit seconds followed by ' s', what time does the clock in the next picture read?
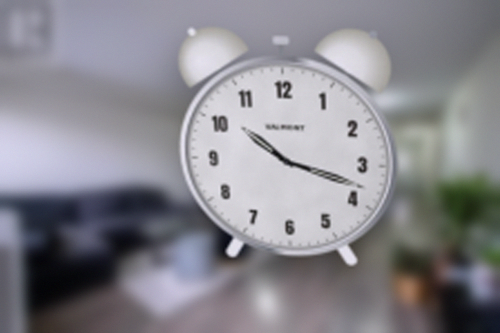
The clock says 10 h 18 min
